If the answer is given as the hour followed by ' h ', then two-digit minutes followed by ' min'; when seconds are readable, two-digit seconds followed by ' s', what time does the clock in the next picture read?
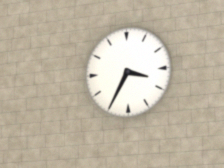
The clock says 3 h 35 min
